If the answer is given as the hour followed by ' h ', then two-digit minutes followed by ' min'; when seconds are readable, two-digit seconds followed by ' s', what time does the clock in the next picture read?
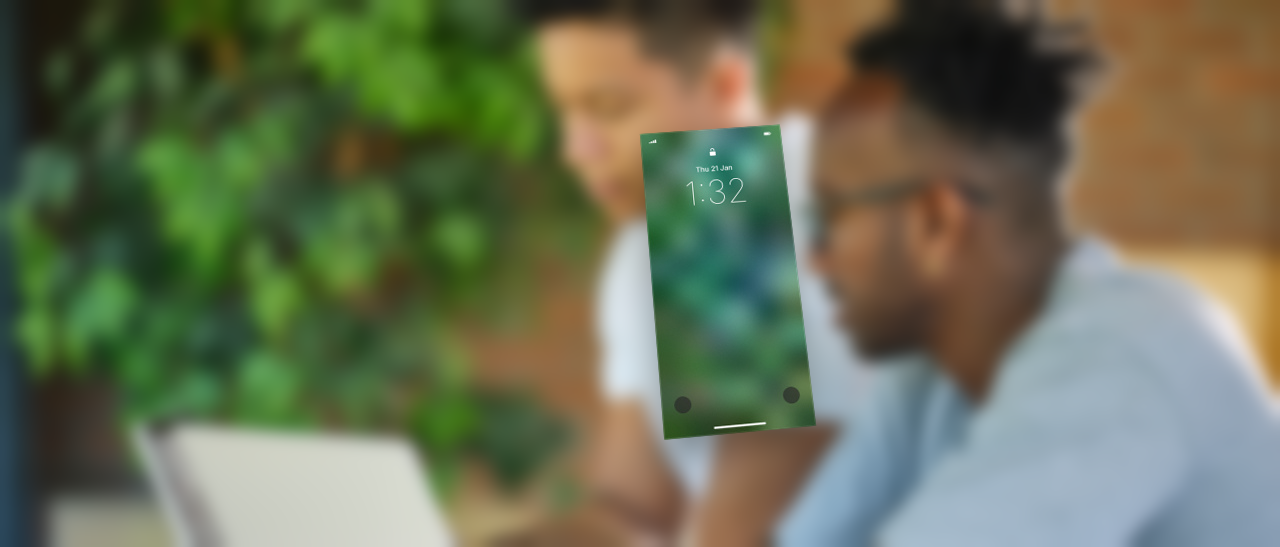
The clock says 1 h 32 min
